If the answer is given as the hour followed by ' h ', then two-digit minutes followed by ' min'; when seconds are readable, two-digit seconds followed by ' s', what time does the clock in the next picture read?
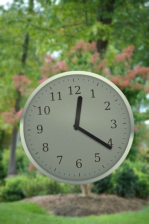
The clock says 12 h 21 min
